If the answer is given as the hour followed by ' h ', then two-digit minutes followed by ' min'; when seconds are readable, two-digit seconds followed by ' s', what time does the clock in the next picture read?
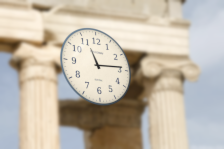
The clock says 11 h 14 min
